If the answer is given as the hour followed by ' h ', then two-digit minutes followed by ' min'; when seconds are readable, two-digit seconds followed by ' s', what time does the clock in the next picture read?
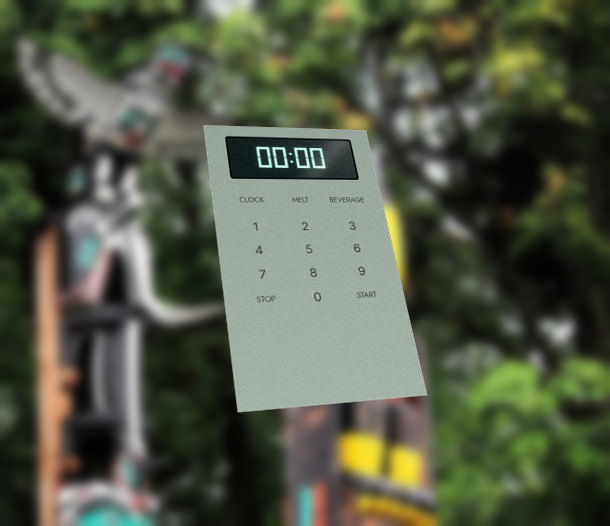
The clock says 0 h 00 min
